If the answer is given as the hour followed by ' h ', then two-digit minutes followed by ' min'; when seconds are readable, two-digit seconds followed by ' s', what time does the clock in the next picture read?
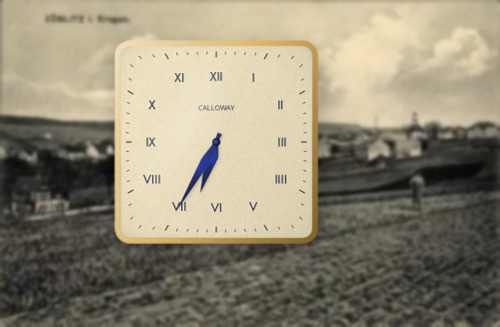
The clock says 6 h 35 min
